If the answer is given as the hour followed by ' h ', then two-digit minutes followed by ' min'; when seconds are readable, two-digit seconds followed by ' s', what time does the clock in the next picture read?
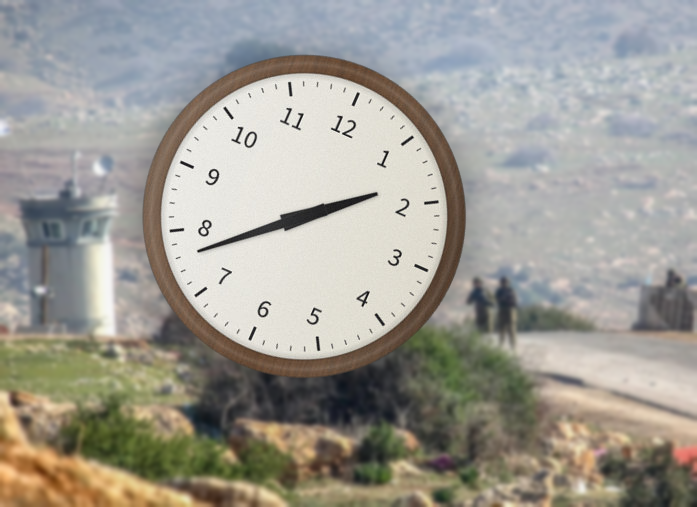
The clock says 1 h 38 min
